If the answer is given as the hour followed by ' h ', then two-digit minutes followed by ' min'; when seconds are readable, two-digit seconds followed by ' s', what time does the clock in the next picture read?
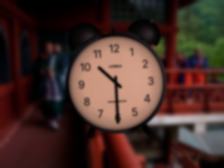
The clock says 10 h 30 min
